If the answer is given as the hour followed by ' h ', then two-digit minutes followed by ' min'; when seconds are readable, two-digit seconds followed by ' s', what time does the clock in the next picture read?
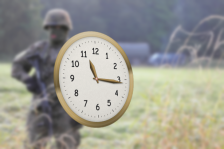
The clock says 11 h 16 min
